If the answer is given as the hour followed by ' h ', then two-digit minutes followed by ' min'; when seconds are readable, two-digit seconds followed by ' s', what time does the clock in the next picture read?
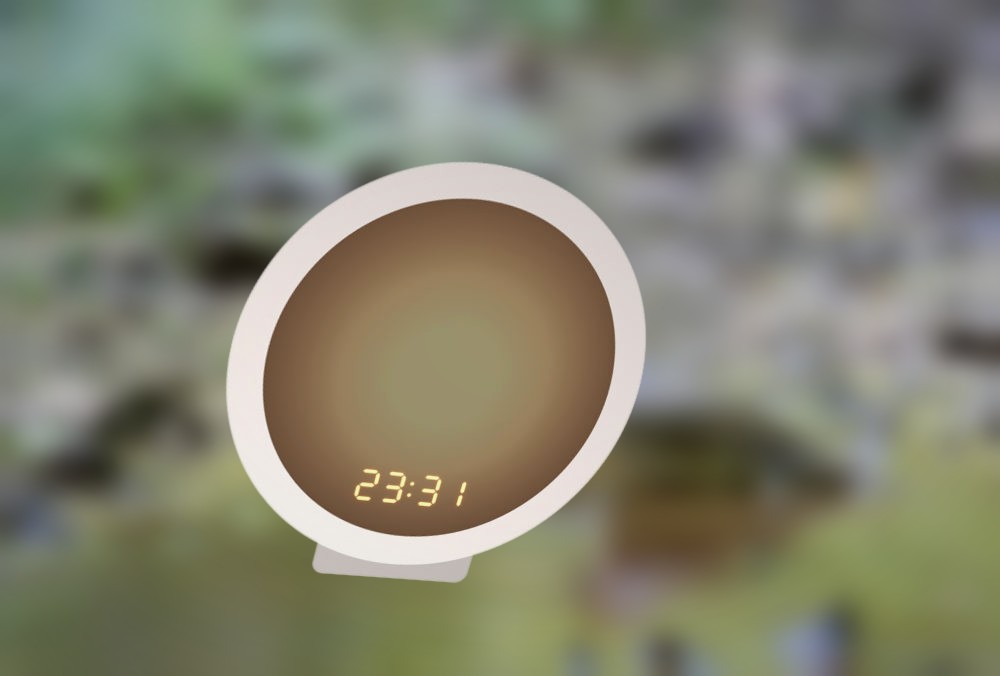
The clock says 23 h 31 min
